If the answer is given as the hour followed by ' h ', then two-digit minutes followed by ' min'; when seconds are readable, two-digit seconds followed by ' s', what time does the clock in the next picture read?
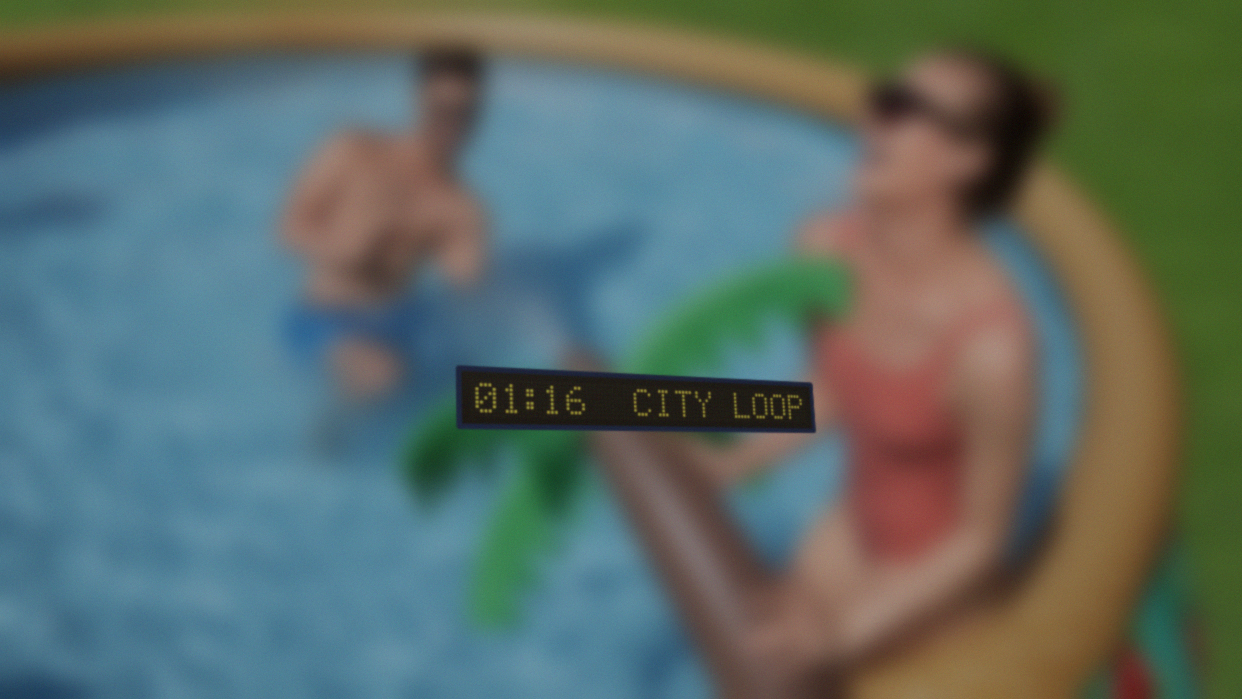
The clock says 1 h 16 min
